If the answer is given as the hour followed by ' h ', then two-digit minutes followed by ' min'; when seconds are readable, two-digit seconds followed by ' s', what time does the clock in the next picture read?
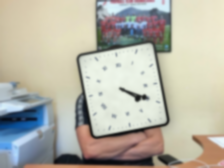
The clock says 4 h 20 min
